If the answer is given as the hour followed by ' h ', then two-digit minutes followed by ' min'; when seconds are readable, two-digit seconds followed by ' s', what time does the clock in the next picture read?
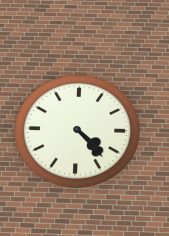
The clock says 4 h 23 min
